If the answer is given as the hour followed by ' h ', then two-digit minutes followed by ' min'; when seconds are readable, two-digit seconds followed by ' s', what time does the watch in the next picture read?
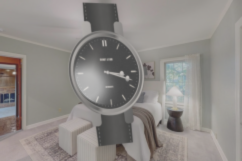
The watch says 3 h 18 min
